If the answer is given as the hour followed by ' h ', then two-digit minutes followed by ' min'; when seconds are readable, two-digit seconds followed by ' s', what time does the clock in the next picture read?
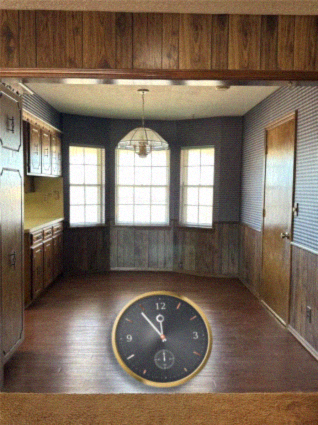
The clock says 11 h 54 min
